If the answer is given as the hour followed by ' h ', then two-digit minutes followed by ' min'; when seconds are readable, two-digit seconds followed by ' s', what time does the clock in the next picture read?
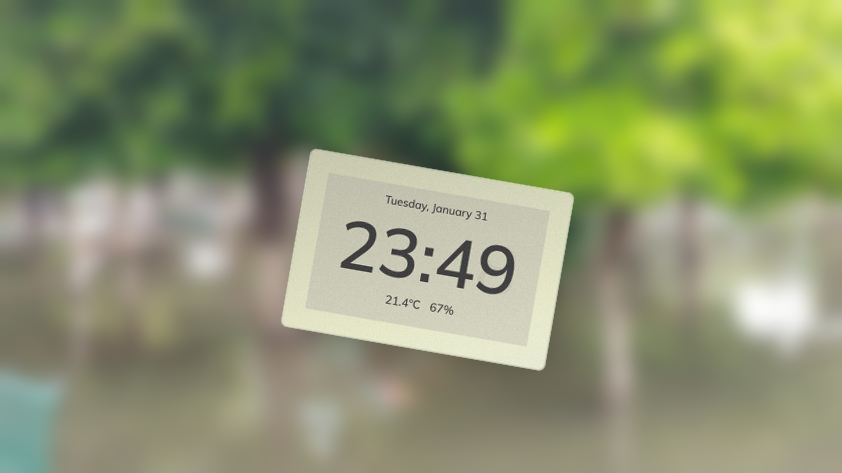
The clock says 23 h 49 min
